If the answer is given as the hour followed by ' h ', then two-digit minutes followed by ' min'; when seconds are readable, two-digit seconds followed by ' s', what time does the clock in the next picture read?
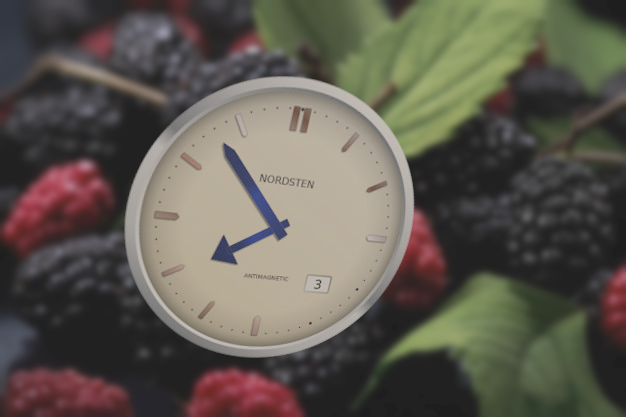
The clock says 7 h 53 min
